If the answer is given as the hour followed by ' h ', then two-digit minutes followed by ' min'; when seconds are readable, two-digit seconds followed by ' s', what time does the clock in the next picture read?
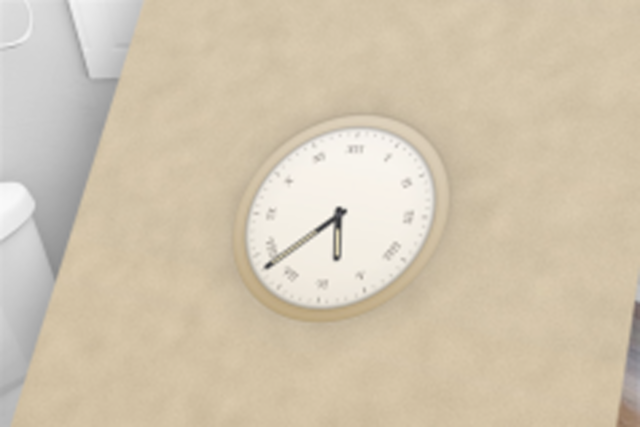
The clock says 5 h 38 min
